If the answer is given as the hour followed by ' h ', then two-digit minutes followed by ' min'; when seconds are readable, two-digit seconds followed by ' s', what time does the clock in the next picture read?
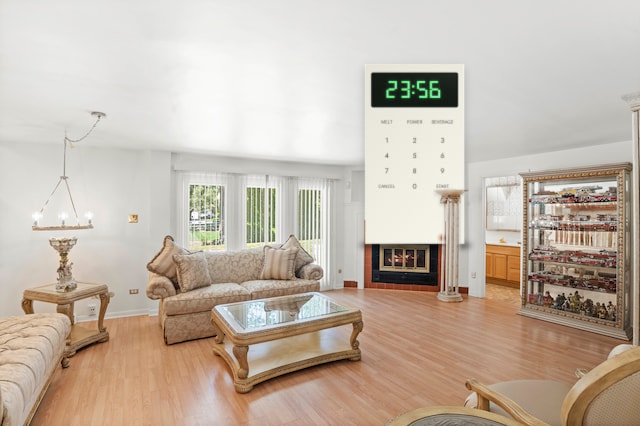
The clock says 23 h 56 min
